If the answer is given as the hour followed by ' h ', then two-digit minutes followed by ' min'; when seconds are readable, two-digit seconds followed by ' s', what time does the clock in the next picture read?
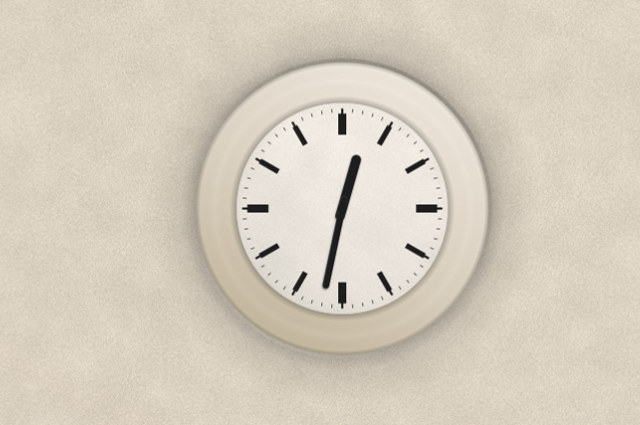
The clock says 12 h 32 min
